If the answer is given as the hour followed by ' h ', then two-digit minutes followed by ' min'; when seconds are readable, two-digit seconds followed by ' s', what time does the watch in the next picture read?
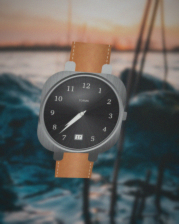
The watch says 7 h 37 min
